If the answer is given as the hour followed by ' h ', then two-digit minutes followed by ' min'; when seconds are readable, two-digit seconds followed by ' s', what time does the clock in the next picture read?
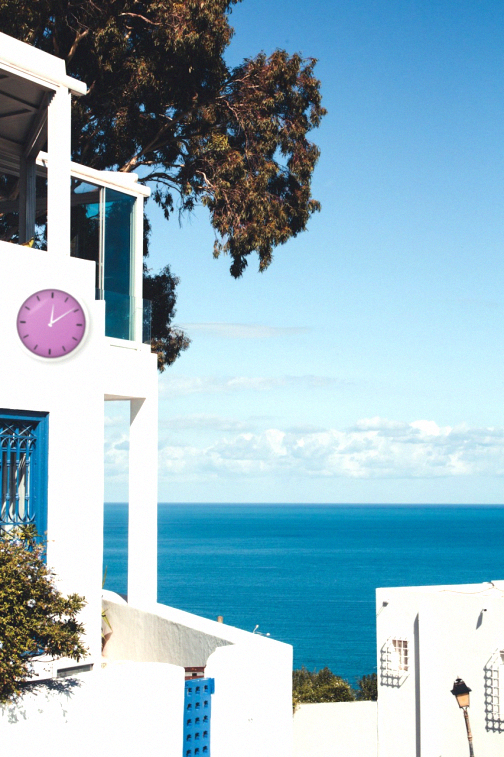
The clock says 12 h 09 min
